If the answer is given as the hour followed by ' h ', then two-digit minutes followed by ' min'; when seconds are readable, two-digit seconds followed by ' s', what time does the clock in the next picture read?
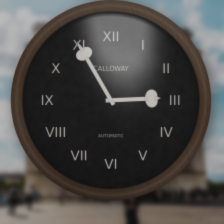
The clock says 2 h 55 min
